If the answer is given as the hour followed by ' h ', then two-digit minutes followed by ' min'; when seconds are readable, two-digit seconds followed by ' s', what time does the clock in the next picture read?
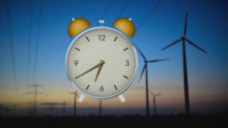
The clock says 6 h 40 min
